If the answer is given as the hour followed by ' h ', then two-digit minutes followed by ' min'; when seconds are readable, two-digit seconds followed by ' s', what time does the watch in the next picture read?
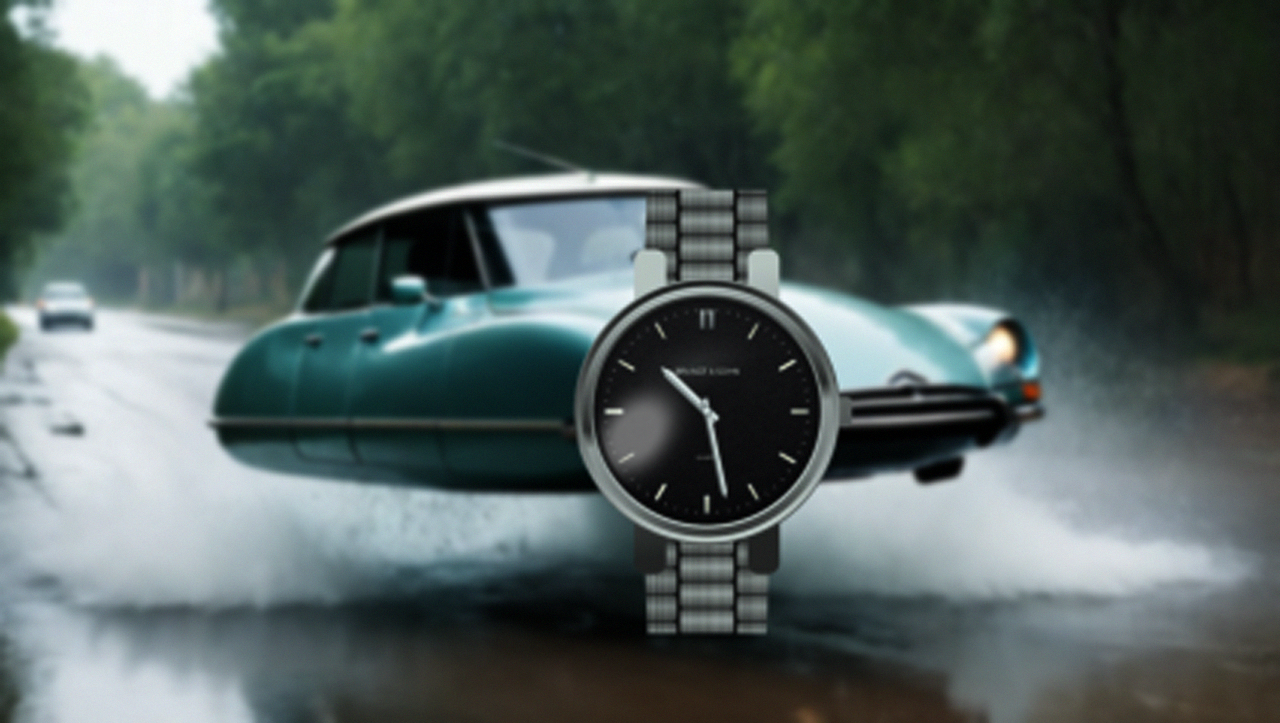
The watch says 10 h 28 min
